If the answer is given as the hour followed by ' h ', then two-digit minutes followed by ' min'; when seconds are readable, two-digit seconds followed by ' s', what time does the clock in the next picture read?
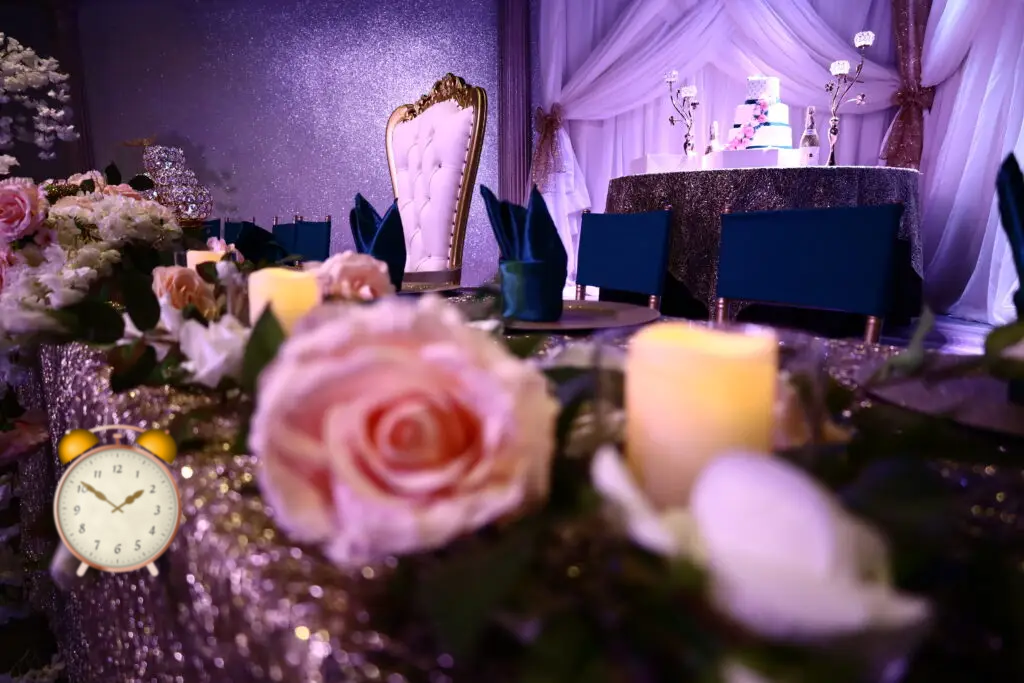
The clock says 1 h 51 min
